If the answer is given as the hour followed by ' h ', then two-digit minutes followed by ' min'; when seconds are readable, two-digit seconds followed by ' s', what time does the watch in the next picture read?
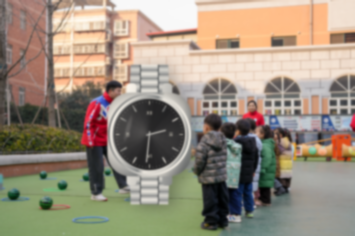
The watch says 2 h 31 min
